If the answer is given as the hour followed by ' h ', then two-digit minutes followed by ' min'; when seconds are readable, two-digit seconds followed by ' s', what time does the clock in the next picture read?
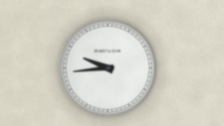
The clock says 9 h 44 min
